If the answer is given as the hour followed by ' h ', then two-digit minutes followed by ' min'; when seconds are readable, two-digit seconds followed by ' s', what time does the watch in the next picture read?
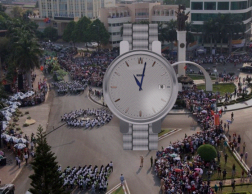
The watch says 11 h 02 min
